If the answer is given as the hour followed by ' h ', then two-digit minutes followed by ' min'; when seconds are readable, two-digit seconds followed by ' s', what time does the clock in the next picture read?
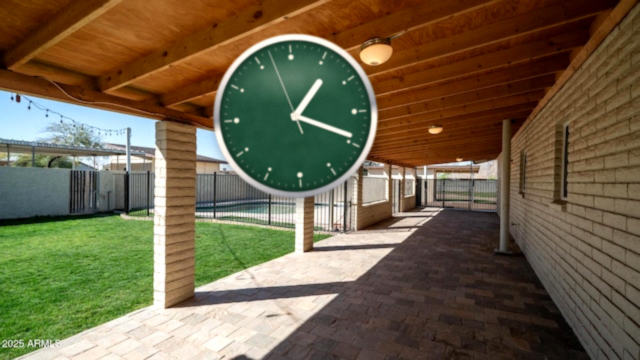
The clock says 1 h 18 min 57 s
